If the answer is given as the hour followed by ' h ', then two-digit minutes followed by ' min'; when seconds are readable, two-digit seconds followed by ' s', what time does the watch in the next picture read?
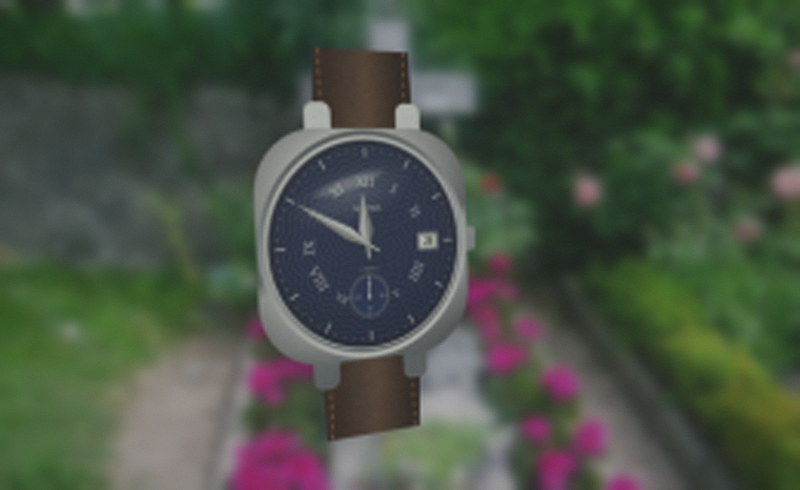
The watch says 11 h 50 min
